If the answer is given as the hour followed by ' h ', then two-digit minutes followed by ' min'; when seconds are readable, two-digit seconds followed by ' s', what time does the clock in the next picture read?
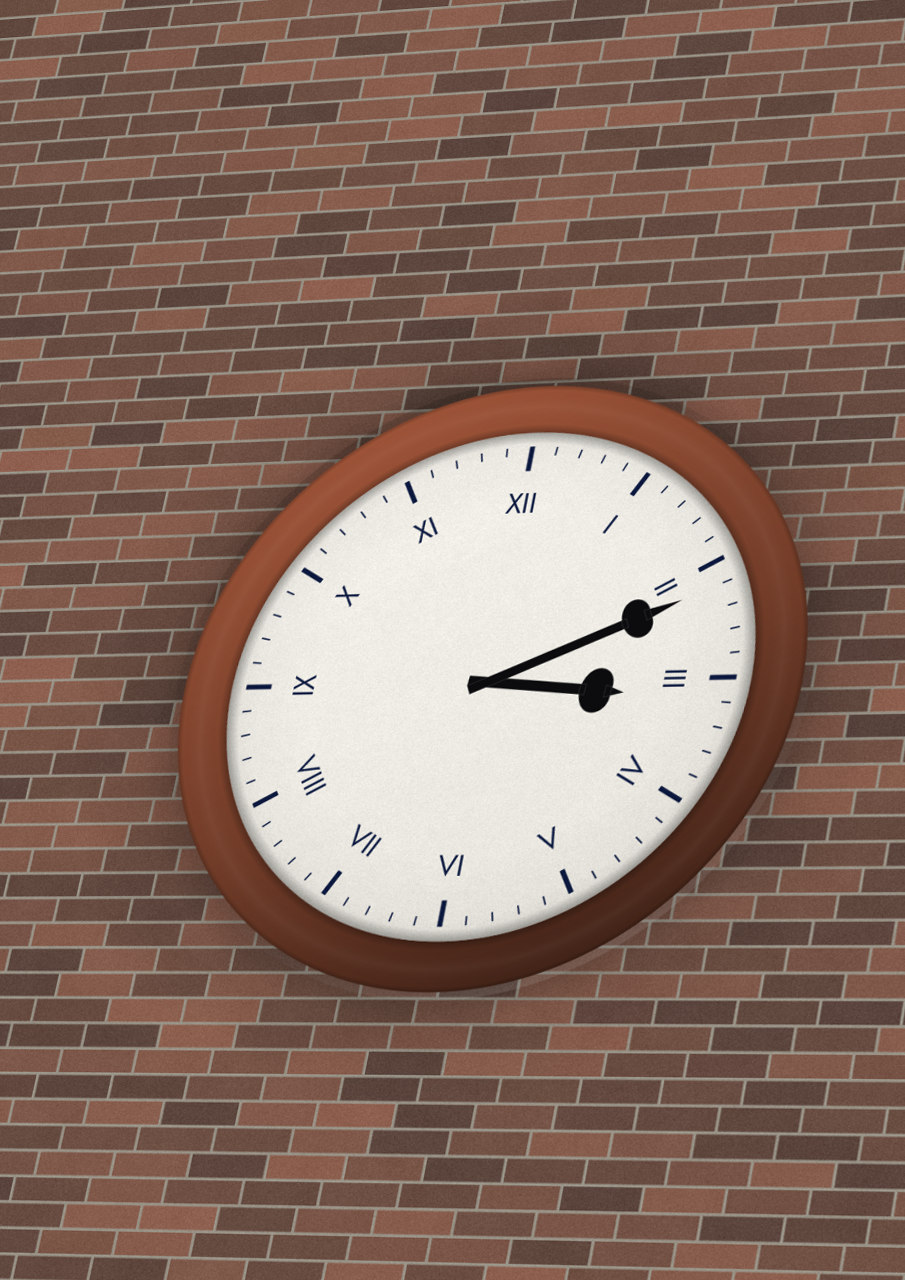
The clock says 3 h 11 min
